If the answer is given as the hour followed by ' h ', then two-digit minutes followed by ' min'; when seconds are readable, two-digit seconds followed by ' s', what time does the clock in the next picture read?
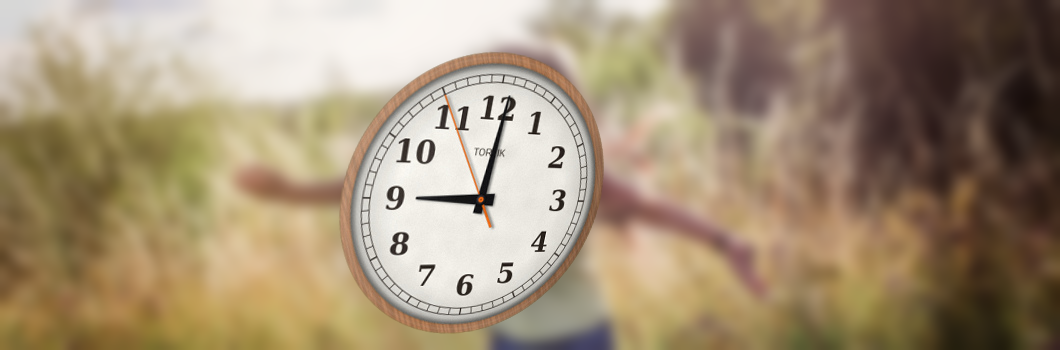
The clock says 9 h 00 min 55 s
